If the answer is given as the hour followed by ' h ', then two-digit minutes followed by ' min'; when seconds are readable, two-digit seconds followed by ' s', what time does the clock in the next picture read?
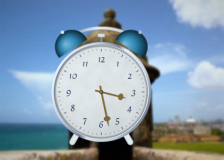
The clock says 3 h 28 min
